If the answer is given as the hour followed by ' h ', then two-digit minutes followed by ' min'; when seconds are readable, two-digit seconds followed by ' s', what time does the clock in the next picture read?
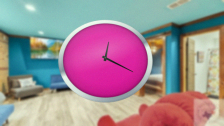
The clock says 12 h 20 min
